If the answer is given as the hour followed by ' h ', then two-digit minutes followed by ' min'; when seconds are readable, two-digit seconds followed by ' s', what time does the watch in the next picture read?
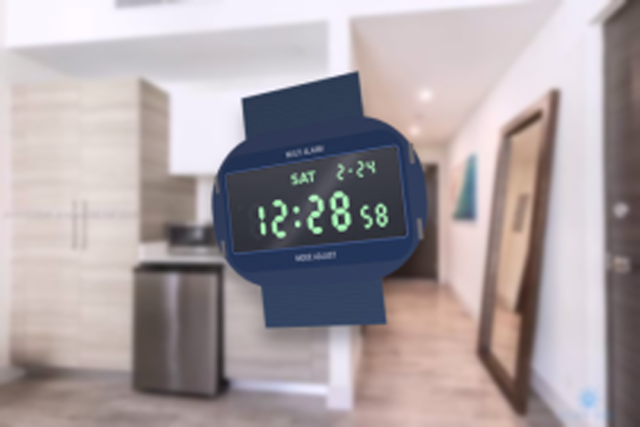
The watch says 12 h 28 min 58 s
